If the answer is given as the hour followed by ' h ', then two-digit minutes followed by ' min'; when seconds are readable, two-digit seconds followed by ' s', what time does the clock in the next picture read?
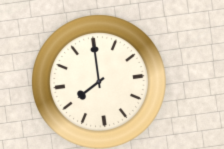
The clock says 8 h 00 min
